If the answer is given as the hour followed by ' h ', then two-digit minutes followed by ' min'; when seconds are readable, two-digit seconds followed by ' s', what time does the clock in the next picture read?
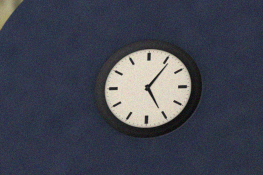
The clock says 5 h 06 min
